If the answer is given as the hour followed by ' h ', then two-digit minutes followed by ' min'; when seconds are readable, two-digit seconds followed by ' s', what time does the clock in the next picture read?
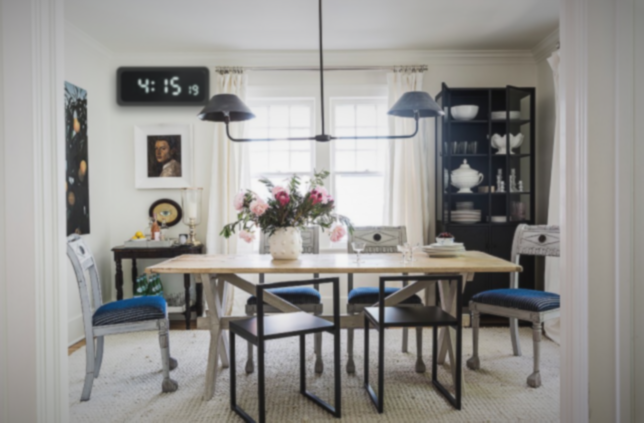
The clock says 4 h 15 min
